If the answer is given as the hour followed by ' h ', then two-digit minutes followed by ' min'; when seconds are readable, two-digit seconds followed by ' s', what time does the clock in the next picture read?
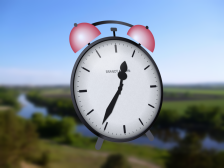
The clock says 12 h 36 min
